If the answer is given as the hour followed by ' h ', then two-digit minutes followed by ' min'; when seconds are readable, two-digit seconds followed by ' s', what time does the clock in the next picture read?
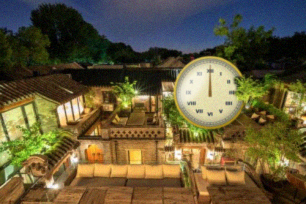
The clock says 12 h 00 min
